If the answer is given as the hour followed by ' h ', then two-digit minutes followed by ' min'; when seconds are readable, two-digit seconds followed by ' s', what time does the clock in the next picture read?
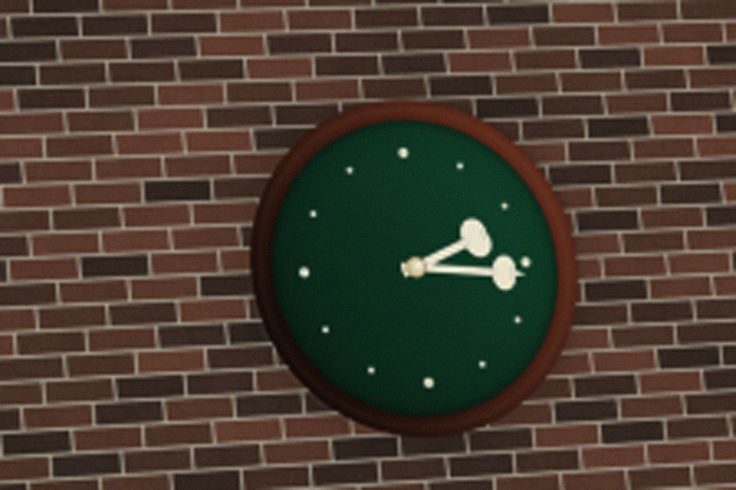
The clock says 2 h 16 min
